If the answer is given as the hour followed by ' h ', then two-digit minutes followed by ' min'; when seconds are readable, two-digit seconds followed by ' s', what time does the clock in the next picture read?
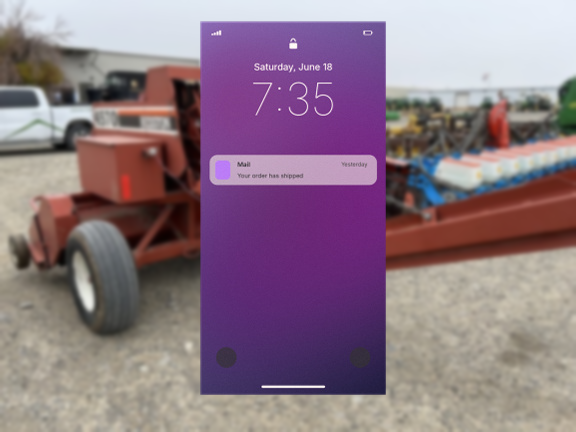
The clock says 7 h 35 min
